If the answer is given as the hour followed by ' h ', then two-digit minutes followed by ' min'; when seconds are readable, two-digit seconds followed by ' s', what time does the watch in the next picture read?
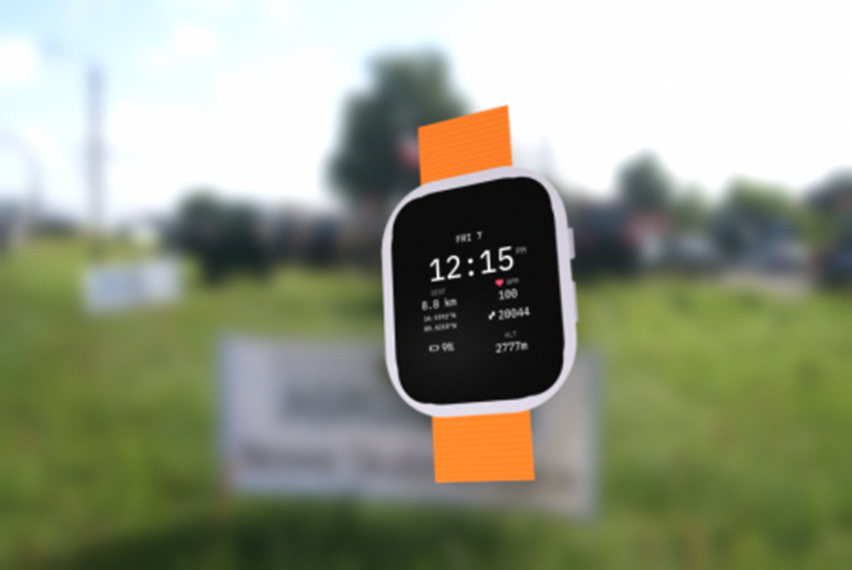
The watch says 12 h 15 min
